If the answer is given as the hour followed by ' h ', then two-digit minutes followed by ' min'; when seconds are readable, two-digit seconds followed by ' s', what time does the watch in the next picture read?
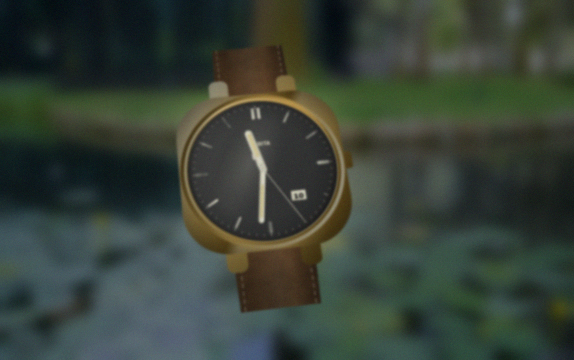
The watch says 11 h 31 min 25 s
